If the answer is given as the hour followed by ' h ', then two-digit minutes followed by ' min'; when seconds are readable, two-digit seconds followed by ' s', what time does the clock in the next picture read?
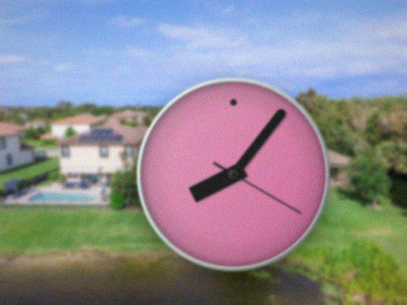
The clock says 8 h 06 min 20 s
